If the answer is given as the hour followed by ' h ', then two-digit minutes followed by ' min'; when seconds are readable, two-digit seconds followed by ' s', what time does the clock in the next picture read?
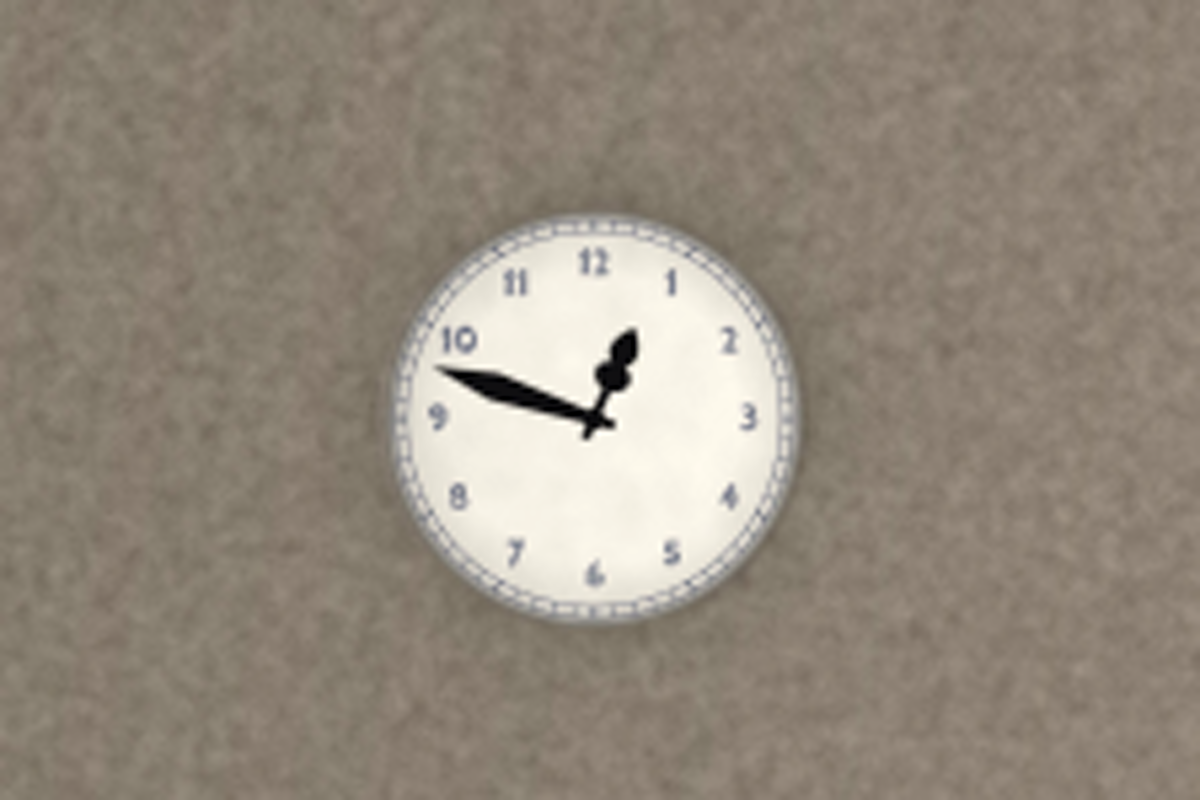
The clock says 12 h 48 min
